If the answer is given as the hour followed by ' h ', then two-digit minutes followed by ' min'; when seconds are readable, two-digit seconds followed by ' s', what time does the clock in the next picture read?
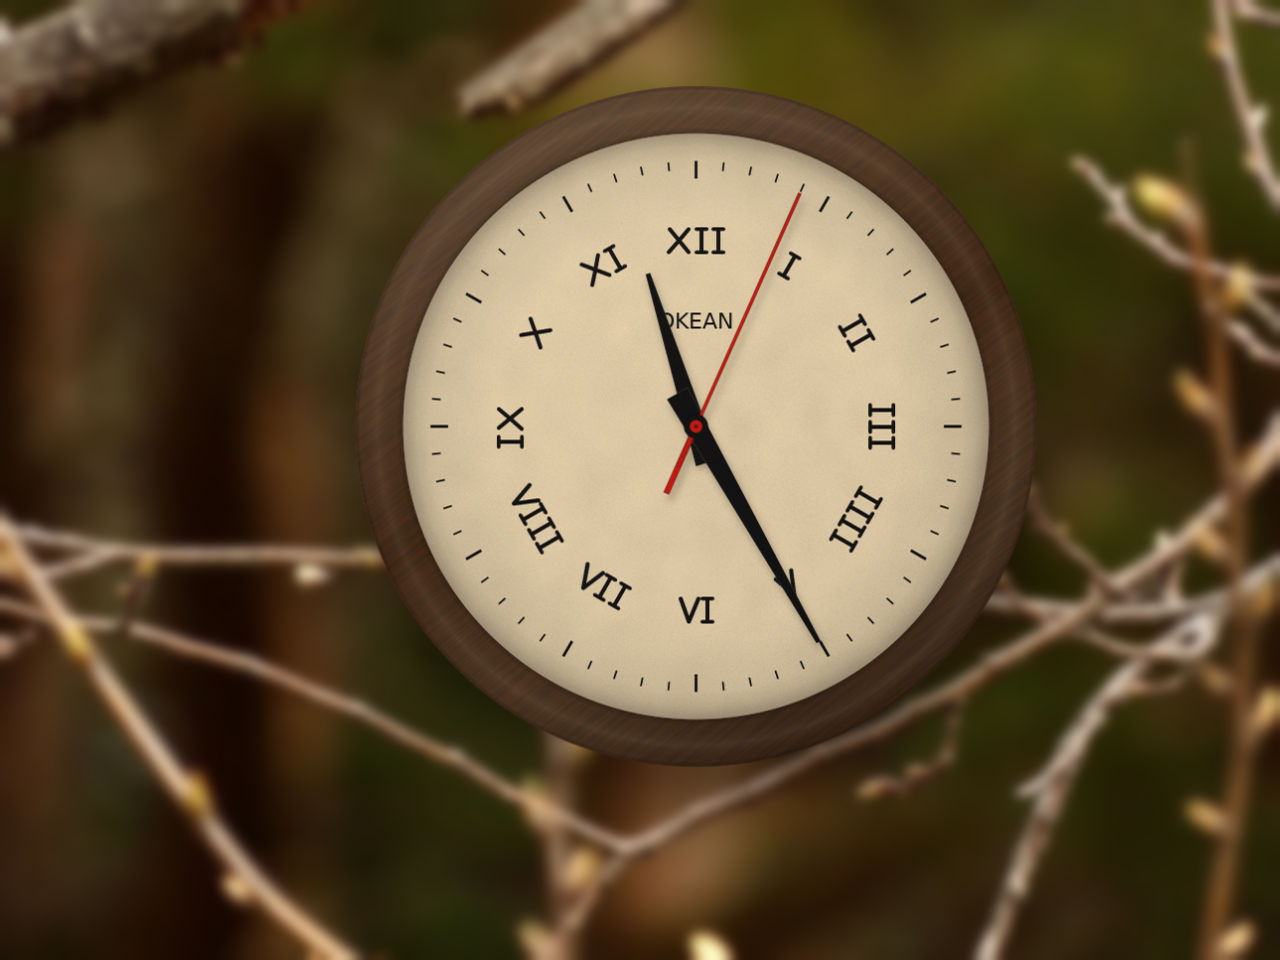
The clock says 11 h 25 min 04 s
